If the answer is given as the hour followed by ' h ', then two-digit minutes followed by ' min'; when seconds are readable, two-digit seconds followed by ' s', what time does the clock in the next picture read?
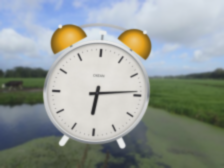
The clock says 6 h 14 min
